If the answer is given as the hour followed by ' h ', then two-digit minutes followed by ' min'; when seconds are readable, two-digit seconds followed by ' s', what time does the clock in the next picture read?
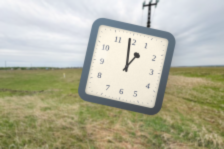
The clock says 12 h 59 min
